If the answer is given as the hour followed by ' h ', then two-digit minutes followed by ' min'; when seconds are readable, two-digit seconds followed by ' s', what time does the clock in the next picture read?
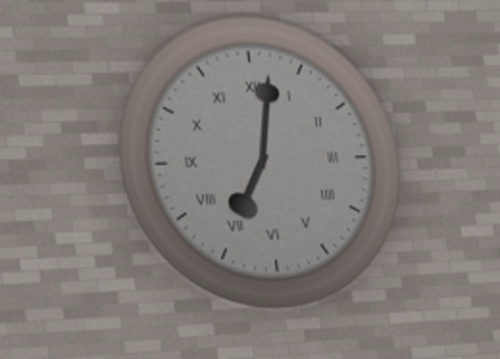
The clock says 7 h 02 min
